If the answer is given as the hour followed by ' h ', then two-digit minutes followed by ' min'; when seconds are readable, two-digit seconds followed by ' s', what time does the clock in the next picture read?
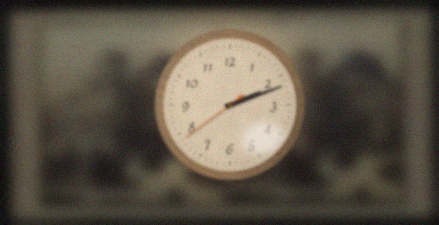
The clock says 2 h 11 min 39 s
